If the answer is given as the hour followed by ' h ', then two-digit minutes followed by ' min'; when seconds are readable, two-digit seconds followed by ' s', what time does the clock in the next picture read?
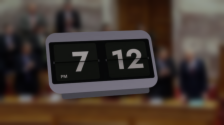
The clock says 7 h 12 min
